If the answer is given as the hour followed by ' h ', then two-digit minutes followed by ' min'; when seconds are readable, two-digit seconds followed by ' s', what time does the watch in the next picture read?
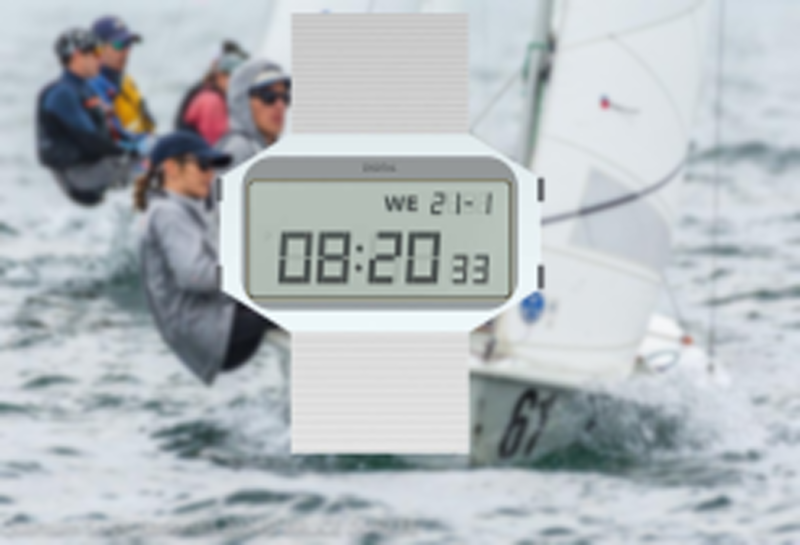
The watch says 8 h 20 min 33 s
